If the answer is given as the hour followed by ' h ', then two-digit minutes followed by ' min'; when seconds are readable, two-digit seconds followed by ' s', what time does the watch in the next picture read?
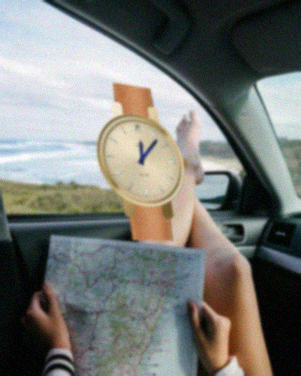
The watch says 12 h 07 min
